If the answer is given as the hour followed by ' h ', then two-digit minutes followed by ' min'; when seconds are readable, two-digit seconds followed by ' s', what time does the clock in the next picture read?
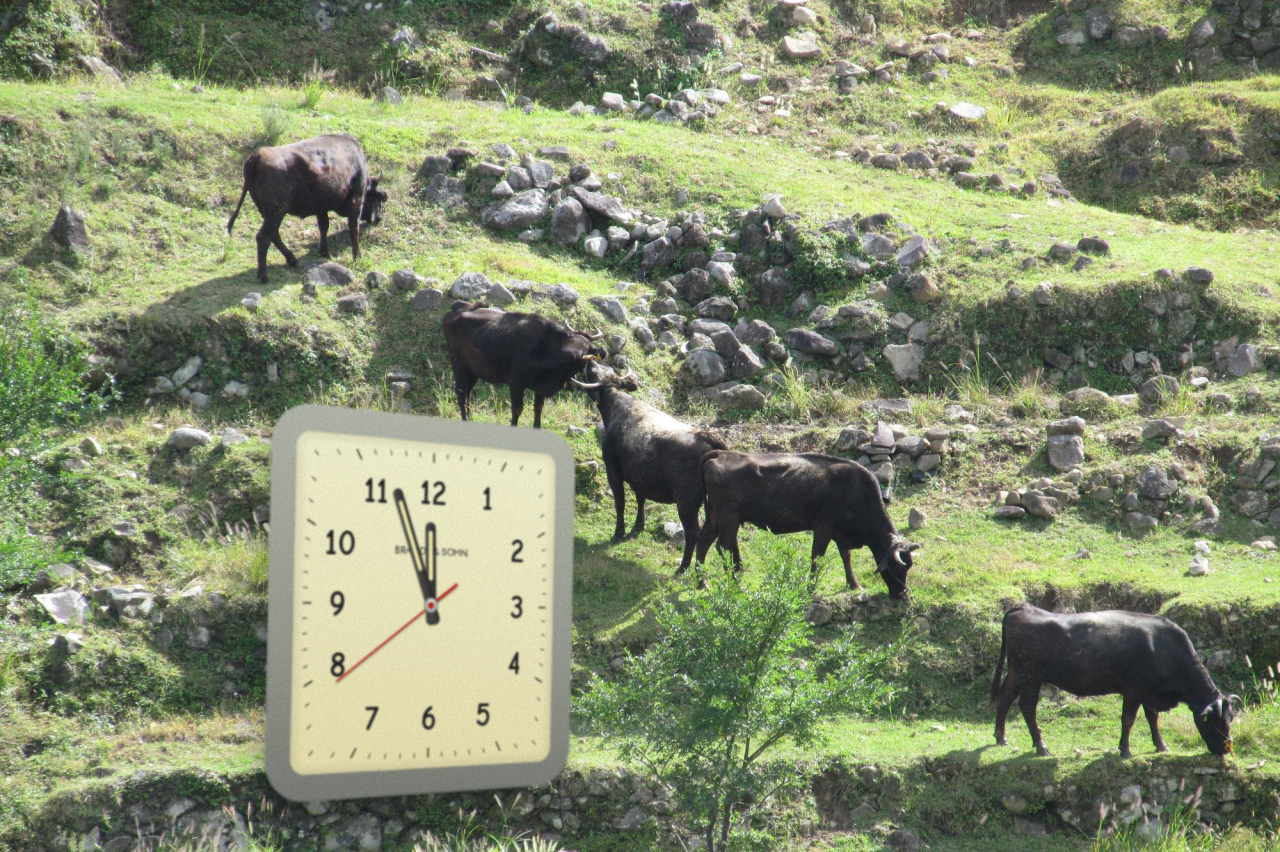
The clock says 11 h 56 min 39 s
